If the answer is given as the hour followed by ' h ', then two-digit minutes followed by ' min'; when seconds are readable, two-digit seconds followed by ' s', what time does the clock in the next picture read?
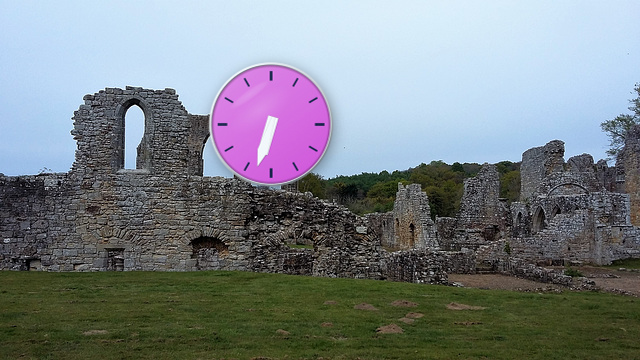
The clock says 6 h 33 min
